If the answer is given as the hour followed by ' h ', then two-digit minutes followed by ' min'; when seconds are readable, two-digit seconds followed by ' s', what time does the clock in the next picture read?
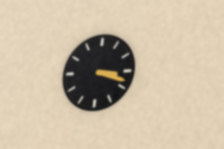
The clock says 3 h 18 min
